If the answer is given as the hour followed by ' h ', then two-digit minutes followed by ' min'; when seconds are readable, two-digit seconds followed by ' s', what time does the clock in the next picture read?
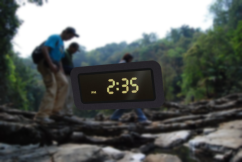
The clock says 2 h 35 min
